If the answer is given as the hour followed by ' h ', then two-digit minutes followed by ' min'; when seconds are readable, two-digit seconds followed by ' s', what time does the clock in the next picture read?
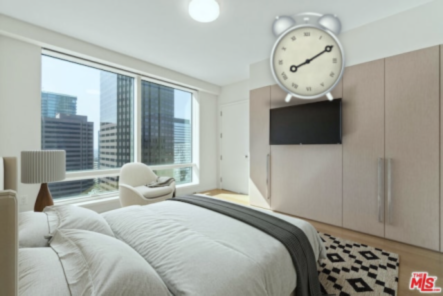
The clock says 8 h 10 min
